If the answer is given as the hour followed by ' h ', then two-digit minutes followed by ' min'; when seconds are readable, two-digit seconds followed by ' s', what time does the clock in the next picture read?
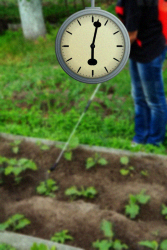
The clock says 6 h 02 min
